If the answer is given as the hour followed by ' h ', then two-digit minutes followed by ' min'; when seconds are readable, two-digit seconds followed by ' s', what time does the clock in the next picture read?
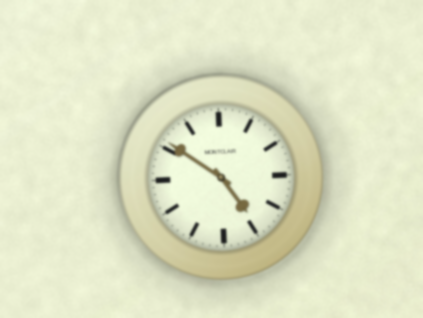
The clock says 4 h 51 min
